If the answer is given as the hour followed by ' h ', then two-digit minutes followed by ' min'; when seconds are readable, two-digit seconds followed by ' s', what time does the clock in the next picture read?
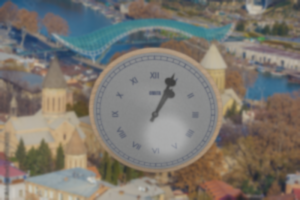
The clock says 1 h 04 min
